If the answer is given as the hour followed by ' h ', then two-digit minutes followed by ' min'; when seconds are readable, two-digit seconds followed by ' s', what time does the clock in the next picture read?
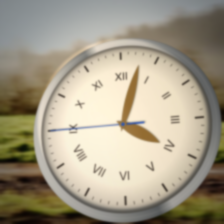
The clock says 4 h 02 min 45 s
